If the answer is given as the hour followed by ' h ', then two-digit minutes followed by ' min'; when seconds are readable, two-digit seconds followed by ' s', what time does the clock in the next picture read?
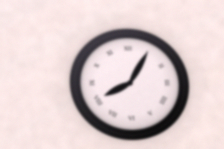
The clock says 8 h 05 min
